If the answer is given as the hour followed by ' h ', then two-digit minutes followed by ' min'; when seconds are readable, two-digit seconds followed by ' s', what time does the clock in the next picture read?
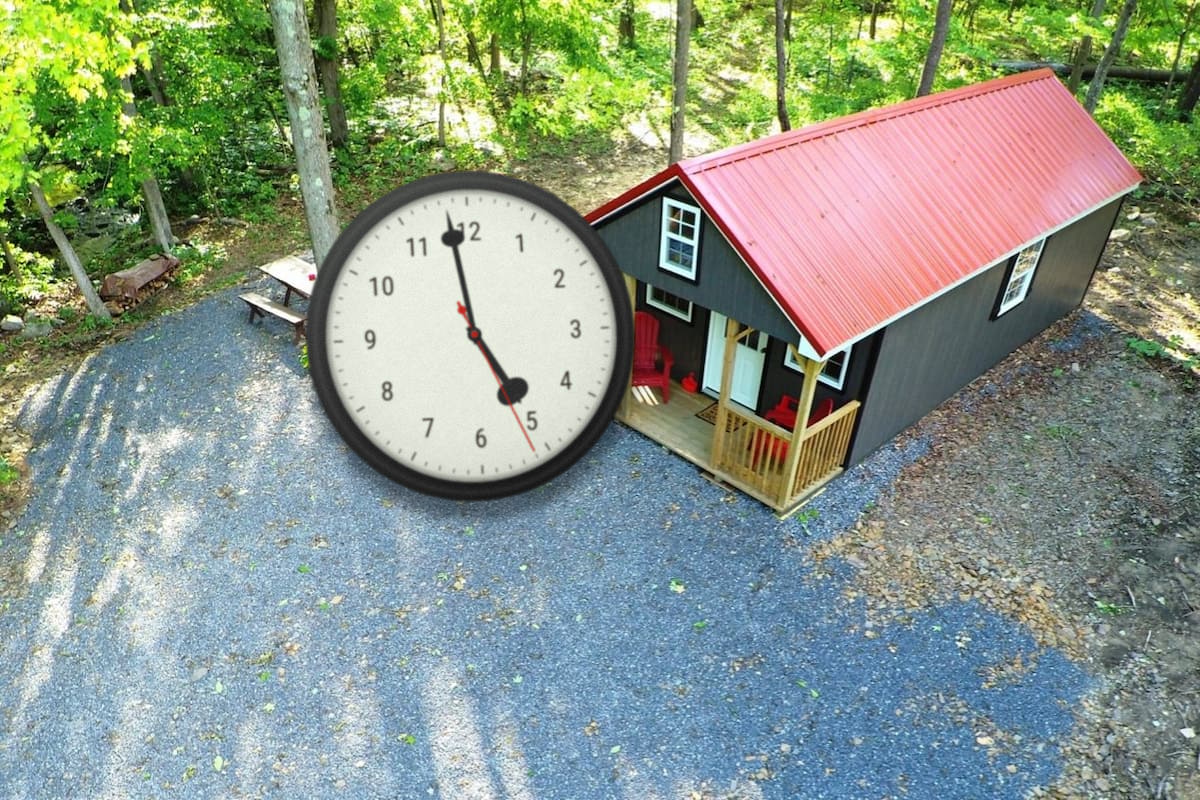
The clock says 4 h 58 min 26 s
